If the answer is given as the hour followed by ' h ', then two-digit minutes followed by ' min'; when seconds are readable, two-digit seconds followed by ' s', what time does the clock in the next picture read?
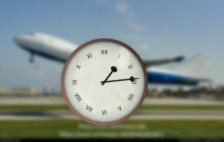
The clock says 1 h 14 min
